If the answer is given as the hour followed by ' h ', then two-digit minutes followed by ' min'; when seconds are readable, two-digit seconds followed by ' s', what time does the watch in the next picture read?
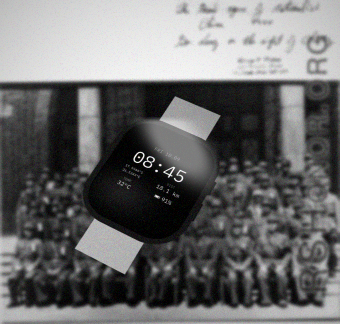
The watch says 8 h 45 min
